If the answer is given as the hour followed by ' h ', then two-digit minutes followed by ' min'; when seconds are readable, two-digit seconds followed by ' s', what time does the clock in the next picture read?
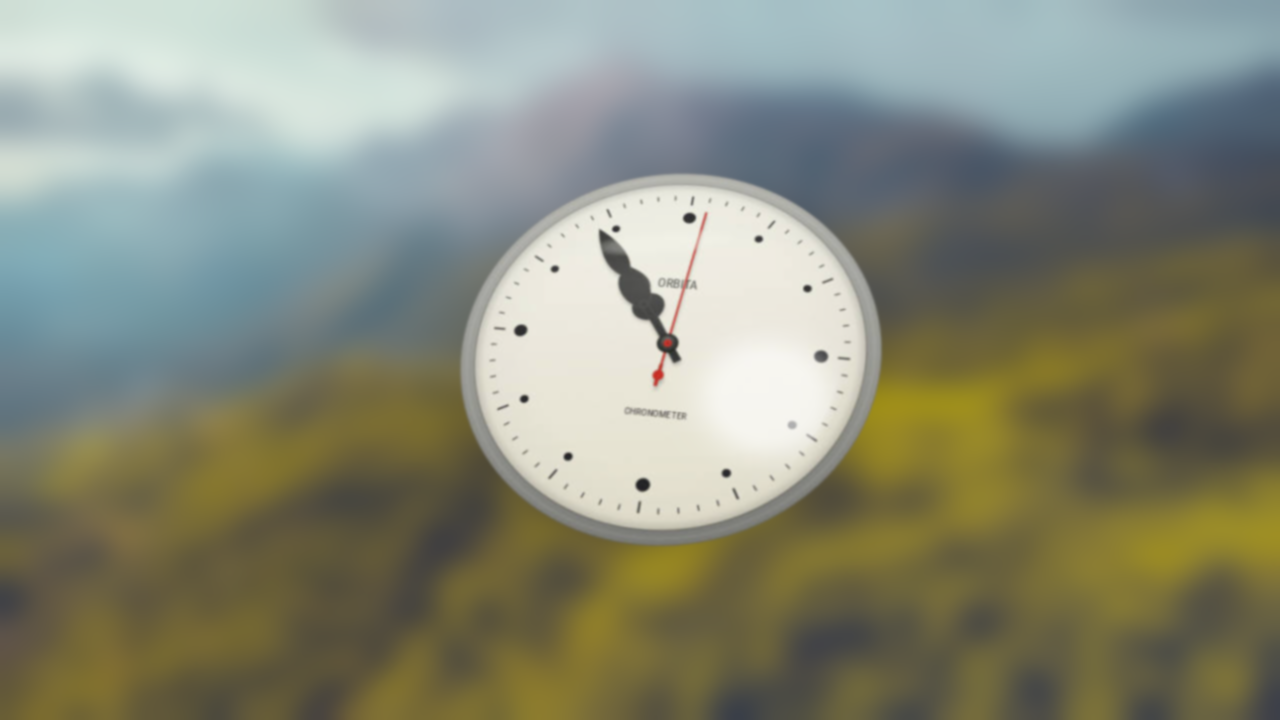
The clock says 10 h 54 min 01 s
